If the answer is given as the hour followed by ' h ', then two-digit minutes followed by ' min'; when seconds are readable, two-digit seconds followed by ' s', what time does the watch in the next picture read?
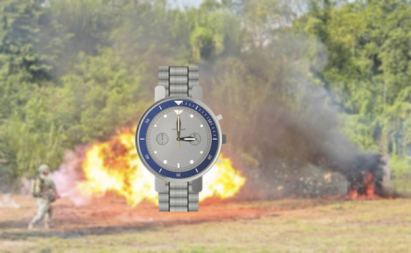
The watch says 3 h 00 min
